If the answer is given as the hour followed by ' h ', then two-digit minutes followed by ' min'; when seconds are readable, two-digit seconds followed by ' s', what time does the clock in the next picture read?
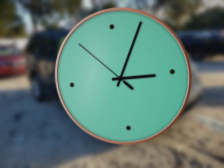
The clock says 3 h 04 min 53 s
